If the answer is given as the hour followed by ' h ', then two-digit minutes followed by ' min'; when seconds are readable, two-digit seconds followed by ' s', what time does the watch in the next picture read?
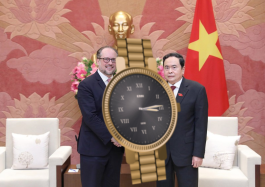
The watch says 3 h 14 min
